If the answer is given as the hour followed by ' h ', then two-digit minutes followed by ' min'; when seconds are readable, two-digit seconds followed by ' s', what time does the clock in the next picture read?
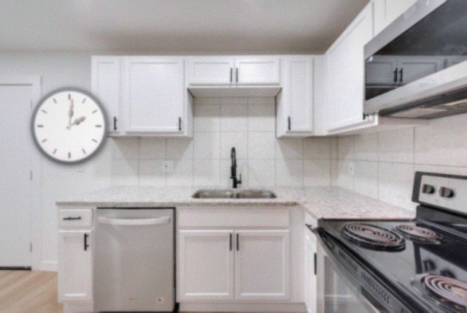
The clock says 2 h 01 min
